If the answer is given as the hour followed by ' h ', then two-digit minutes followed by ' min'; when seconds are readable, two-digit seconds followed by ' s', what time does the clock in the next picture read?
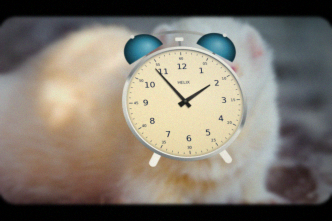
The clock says 1 h 54 min
